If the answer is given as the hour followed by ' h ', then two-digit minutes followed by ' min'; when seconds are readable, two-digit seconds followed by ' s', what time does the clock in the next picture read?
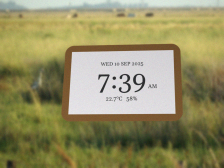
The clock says 7 h 39 min
